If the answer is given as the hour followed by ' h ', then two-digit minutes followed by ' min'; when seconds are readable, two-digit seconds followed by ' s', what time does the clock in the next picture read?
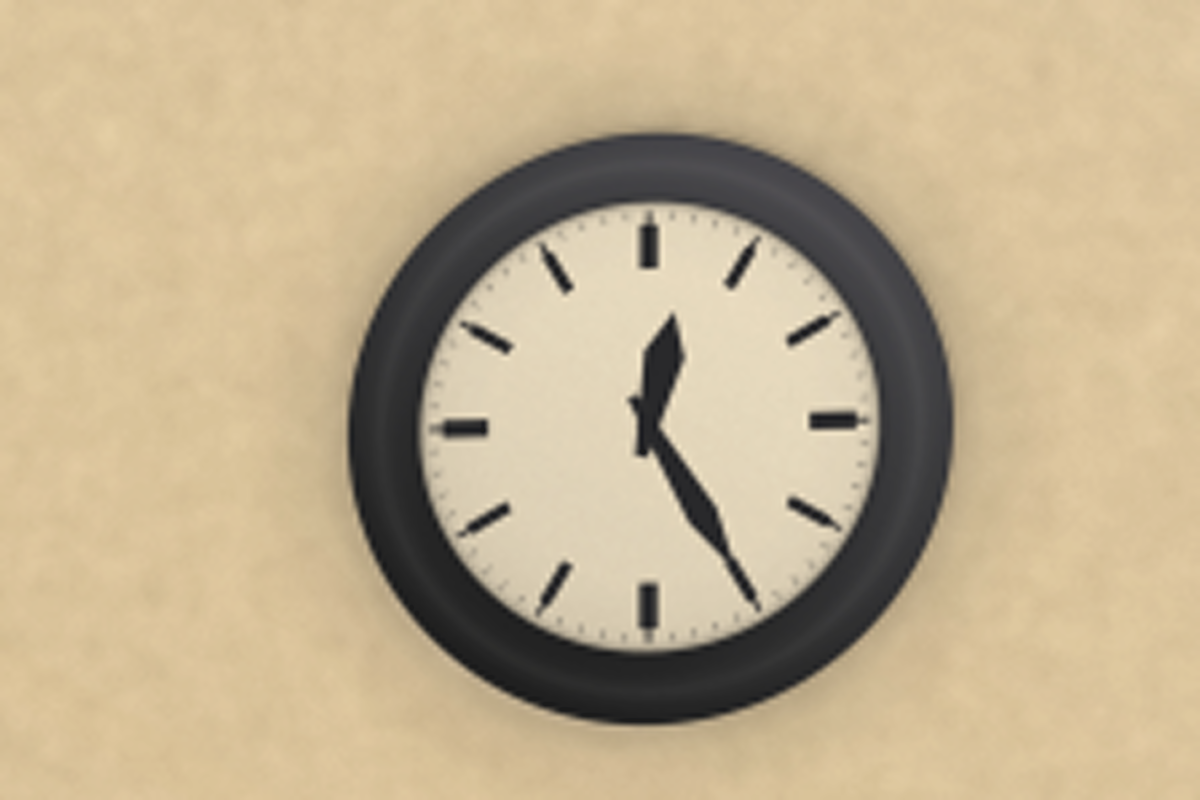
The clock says 12 h 25 min
